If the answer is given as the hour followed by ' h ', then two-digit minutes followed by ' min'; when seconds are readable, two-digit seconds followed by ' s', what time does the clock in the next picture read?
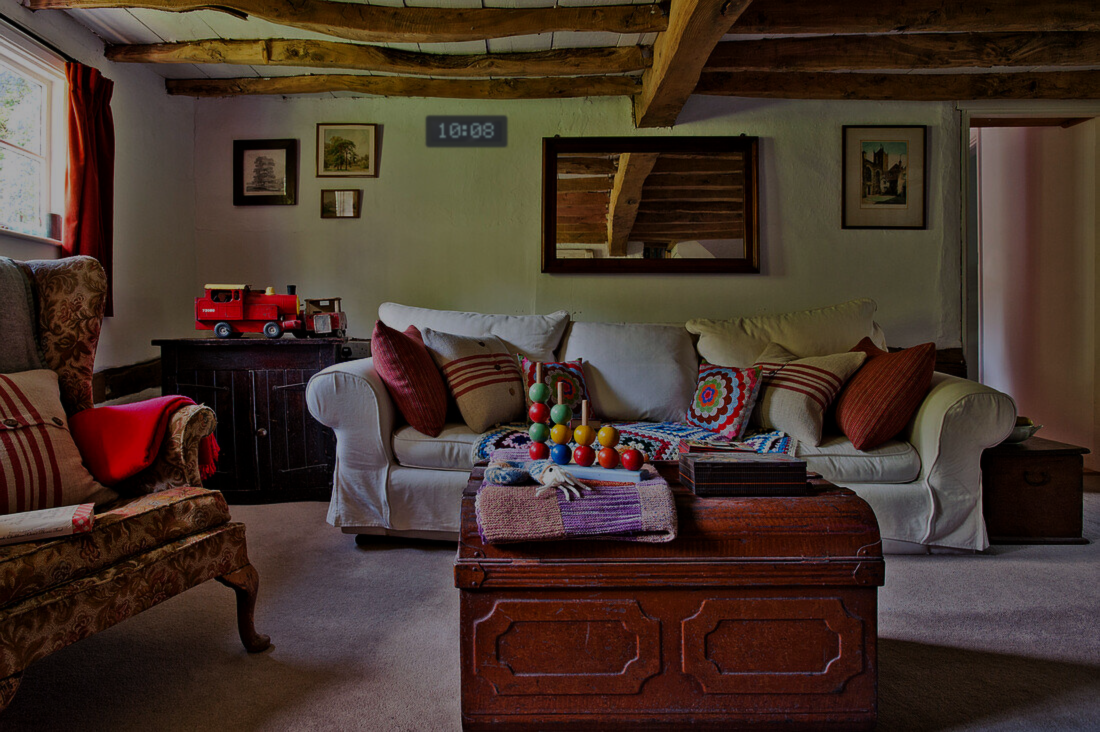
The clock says 10 h 08 min
